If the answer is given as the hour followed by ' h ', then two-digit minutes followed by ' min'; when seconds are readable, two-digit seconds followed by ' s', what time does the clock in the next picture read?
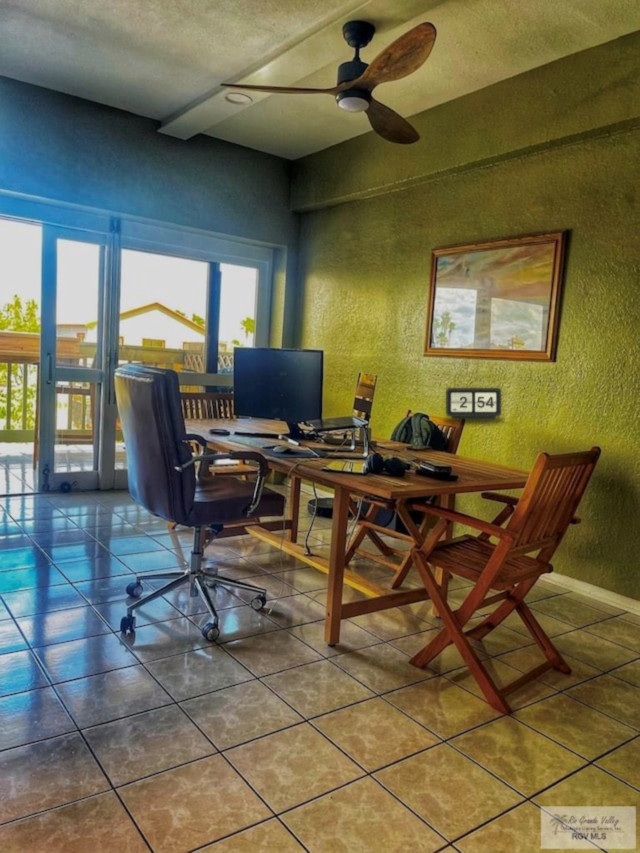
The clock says 2 h 54 min
